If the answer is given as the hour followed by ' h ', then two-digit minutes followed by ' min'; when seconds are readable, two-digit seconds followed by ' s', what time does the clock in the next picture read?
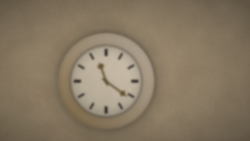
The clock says 11 h 21 min
